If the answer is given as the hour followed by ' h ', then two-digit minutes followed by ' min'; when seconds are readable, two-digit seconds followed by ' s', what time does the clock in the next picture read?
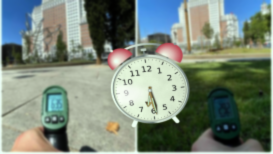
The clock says 6 h 29 min
